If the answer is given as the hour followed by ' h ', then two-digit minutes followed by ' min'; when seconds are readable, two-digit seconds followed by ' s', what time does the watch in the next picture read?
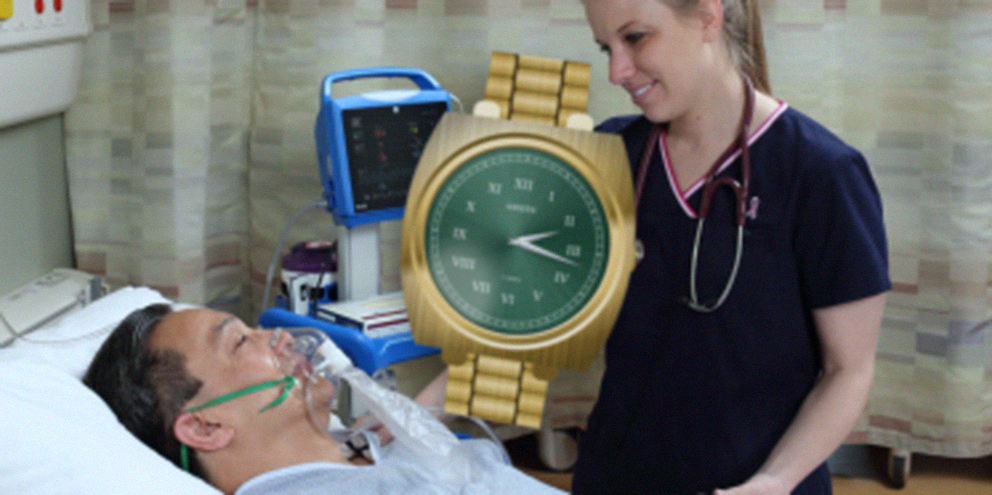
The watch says 2 h 17 min
